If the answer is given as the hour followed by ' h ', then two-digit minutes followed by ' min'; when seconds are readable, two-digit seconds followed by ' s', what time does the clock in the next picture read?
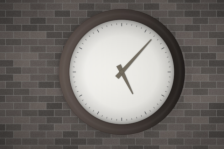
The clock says 5 h 07 min
